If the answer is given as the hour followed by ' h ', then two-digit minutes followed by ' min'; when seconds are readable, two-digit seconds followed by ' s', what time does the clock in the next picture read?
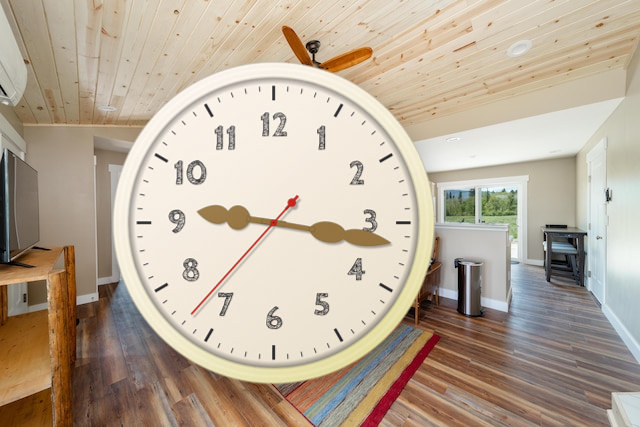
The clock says 9 h 16 min 37 s
